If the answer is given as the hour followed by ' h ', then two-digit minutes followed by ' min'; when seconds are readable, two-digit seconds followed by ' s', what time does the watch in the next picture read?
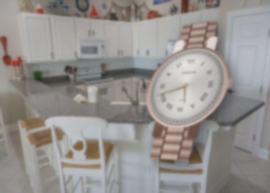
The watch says 5 h 42 min
